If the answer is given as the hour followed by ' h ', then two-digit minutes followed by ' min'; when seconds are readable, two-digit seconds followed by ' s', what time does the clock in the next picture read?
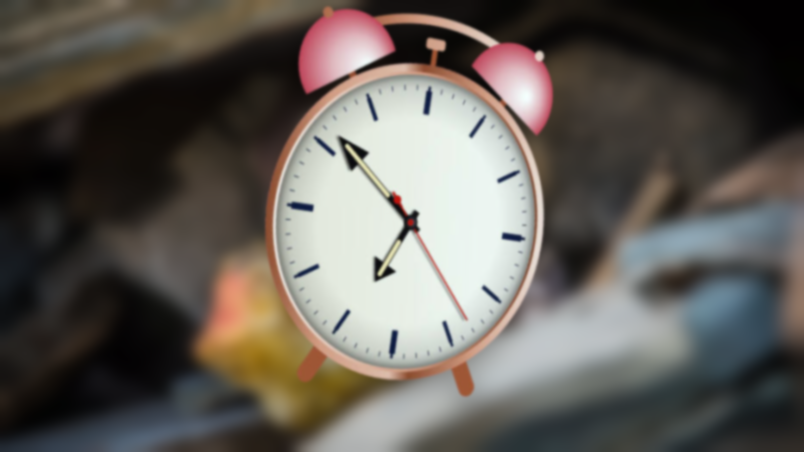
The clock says 6 h 51 min 23 s
